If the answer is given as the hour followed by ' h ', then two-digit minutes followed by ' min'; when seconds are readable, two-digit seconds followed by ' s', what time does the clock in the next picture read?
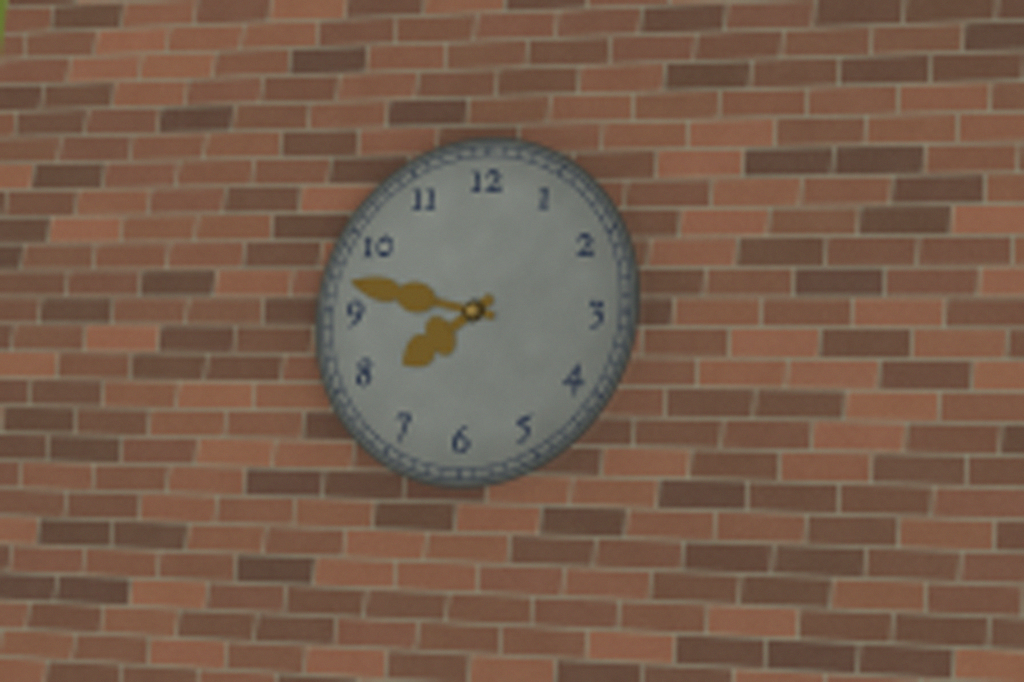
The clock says 7 h 47 min
